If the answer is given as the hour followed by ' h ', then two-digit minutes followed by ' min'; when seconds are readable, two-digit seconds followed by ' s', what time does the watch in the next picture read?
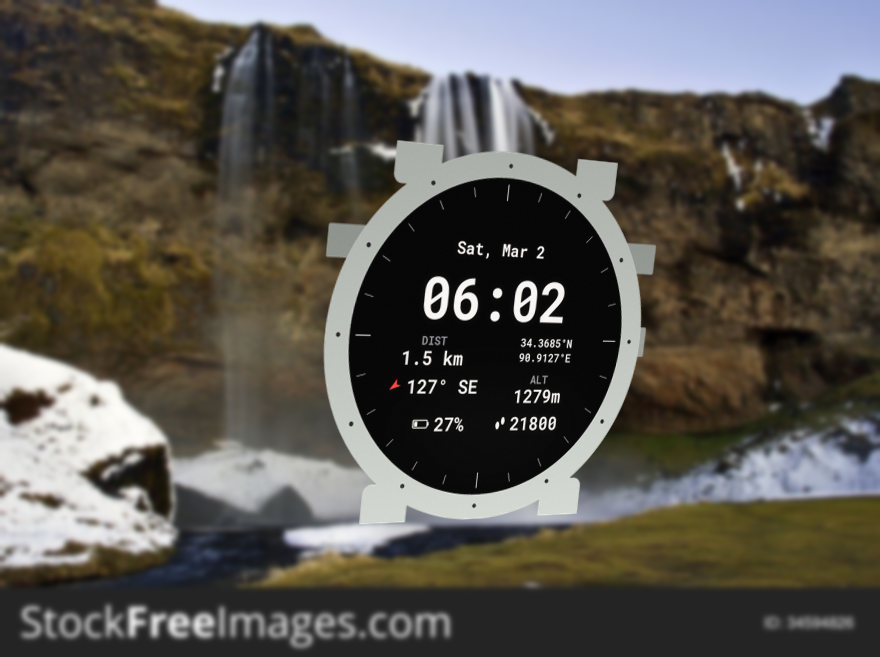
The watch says 6 h 02 min
